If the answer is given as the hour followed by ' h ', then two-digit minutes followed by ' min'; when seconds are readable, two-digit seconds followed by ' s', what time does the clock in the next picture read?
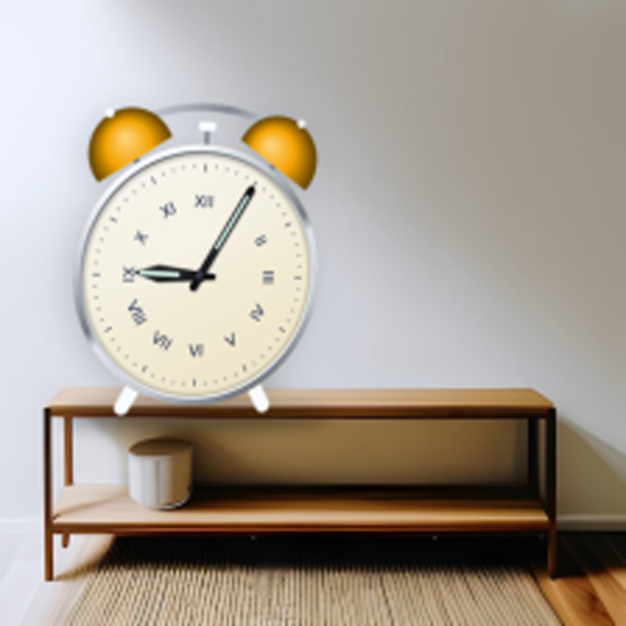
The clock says 9 h 05 min
